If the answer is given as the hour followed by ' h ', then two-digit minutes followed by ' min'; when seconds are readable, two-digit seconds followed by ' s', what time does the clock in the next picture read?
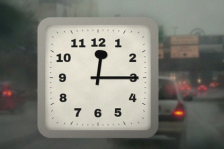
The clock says 12 h 15 min
